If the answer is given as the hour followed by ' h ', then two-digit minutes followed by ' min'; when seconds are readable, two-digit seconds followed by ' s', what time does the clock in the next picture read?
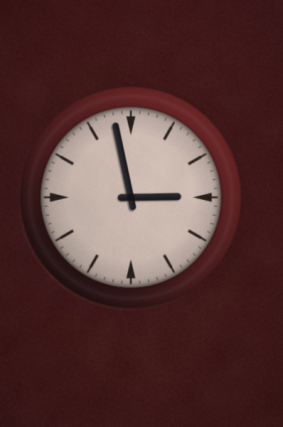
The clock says 2 h 58 min
